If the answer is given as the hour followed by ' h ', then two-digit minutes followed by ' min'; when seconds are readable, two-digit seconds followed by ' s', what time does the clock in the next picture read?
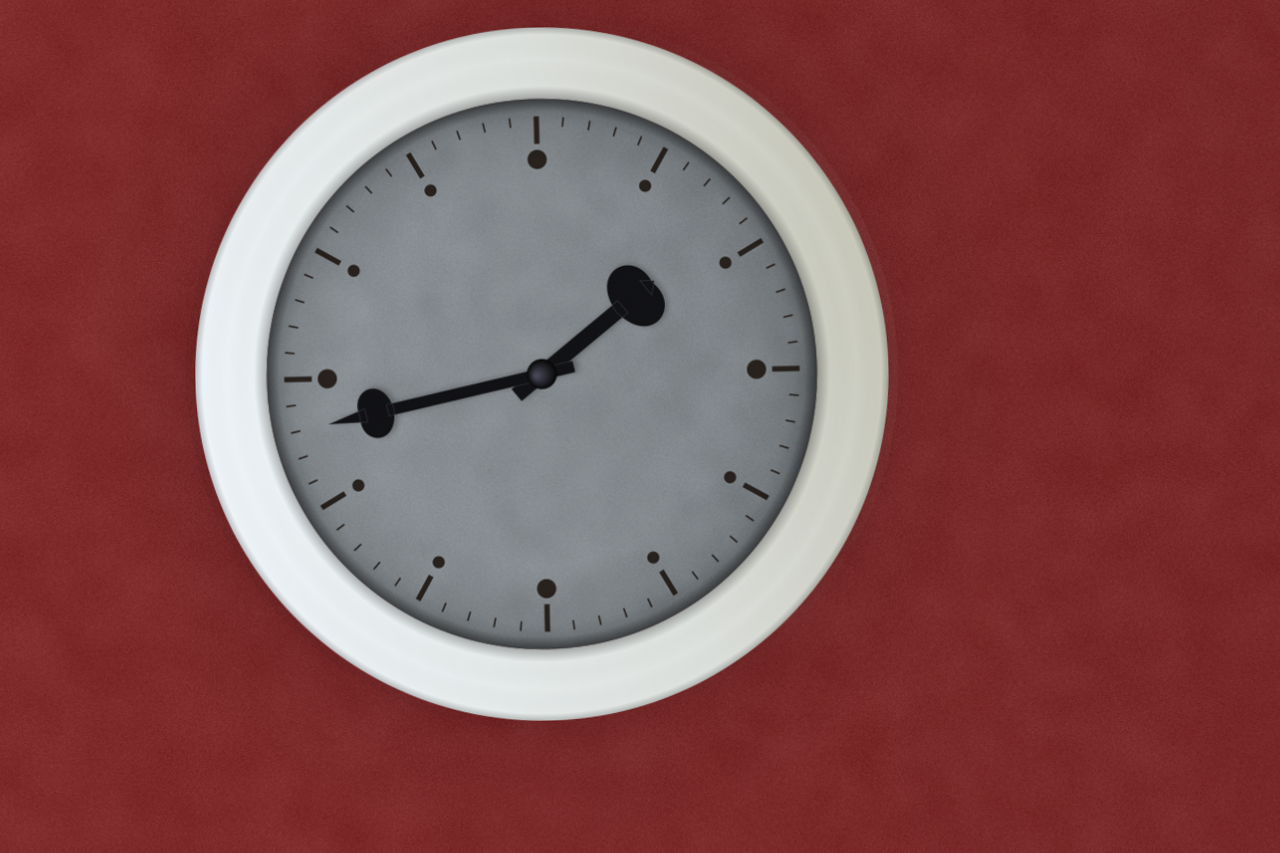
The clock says 1 h 43 min
